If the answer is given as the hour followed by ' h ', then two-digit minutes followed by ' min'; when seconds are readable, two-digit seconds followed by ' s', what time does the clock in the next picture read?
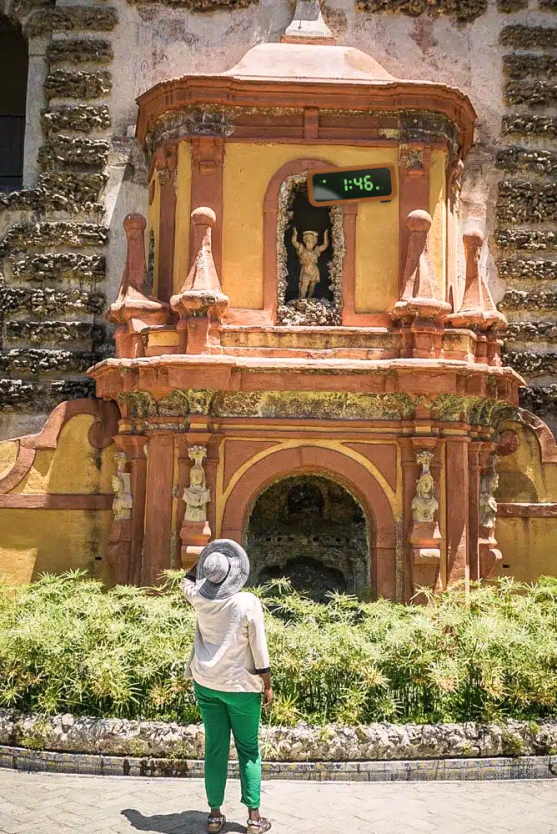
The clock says 1 h 46 min
